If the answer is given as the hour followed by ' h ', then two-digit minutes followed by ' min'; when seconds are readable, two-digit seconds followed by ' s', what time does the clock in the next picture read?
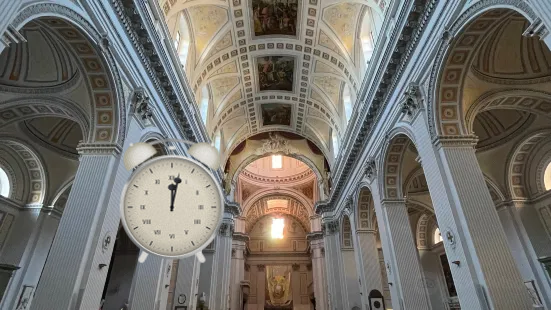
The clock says 12 h 02 min
